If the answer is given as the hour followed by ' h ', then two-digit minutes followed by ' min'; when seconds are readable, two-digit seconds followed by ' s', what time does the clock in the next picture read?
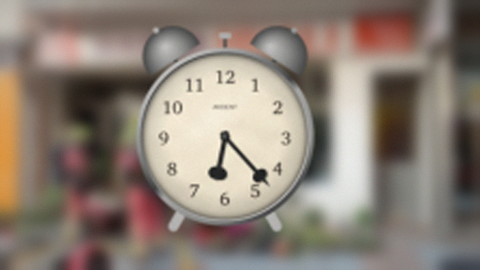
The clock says 6 h 23 min
